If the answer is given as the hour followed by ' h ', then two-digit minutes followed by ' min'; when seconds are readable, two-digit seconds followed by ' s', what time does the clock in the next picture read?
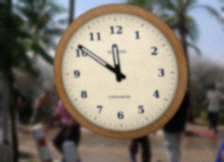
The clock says 11 h 51 min
